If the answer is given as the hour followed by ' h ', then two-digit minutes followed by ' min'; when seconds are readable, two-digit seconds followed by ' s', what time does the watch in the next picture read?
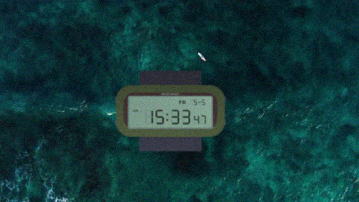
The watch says 15 h 33 min 47 s
